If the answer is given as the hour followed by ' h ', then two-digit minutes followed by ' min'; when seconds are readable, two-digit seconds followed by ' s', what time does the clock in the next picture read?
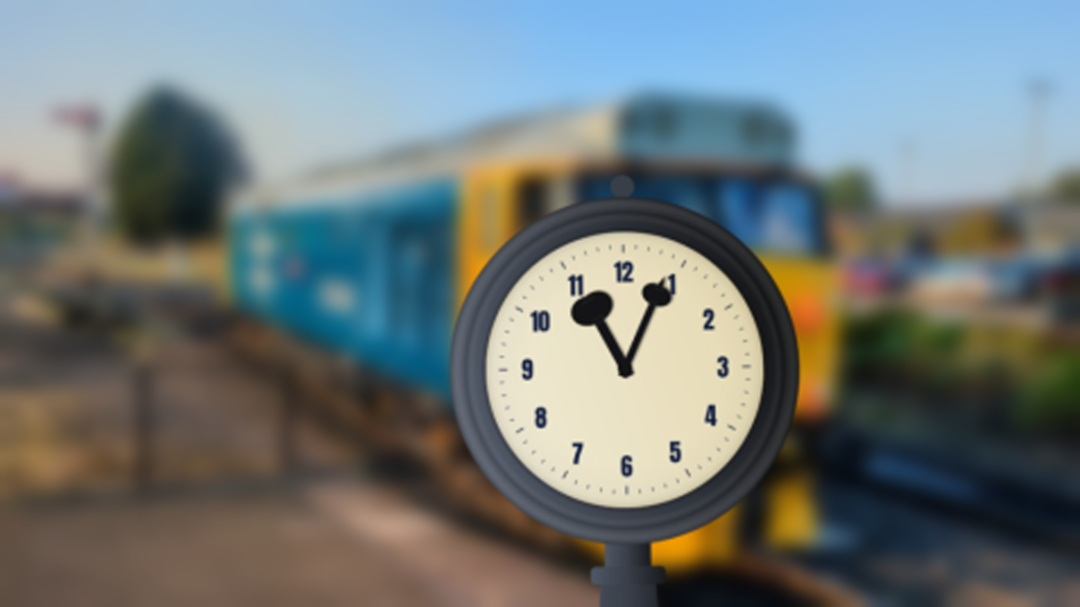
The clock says 11 h 04 min
